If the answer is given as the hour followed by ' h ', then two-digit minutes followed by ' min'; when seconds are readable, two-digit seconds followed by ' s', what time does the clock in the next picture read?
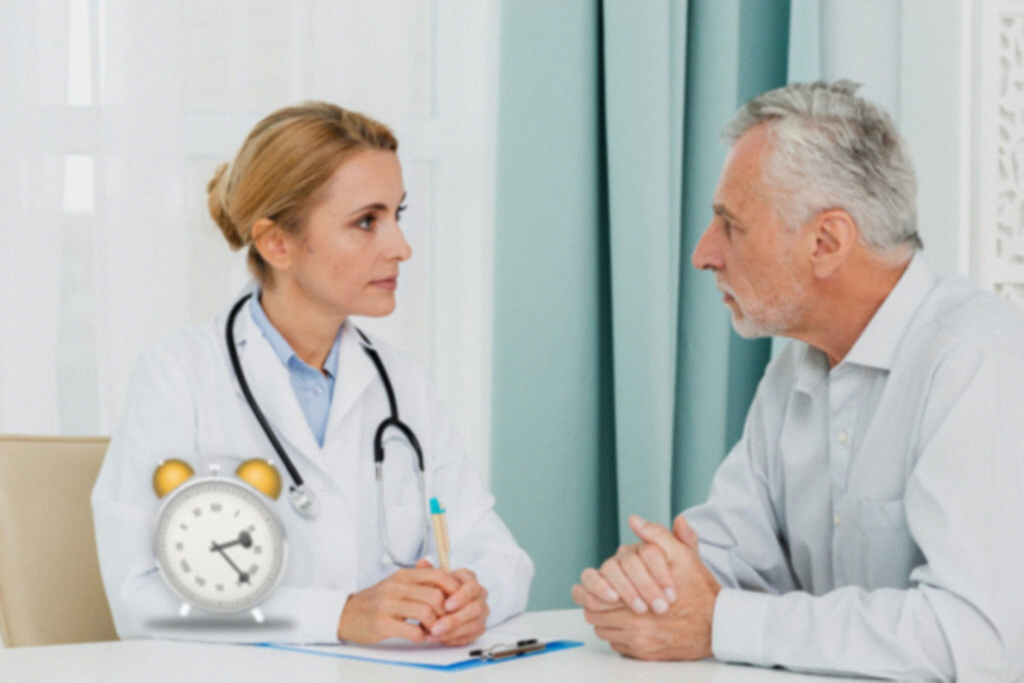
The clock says 2 h 23 min
